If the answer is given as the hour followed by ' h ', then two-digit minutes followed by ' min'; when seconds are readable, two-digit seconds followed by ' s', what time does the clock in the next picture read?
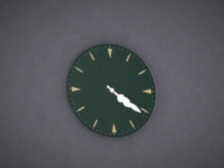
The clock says 4 h 21 min
